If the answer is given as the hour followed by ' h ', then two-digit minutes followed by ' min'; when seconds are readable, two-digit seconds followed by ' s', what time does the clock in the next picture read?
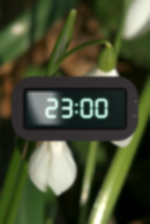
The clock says 23 h 00 min
